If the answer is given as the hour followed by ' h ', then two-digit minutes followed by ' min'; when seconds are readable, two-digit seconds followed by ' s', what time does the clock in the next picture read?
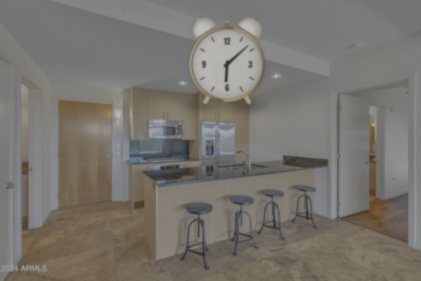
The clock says 6 h 08 min
